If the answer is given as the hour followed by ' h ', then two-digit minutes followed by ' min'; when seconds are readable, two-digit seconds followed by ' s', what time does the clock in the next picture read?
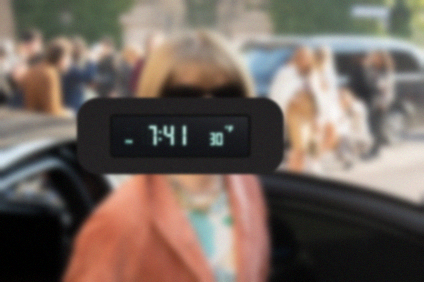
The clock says 7 h 41 min
